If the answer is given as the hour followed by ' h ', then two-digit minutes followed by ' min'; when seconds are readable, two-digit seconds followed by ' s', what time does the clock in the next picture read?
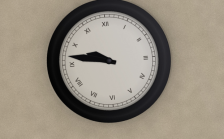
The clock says 9 h 47 min
